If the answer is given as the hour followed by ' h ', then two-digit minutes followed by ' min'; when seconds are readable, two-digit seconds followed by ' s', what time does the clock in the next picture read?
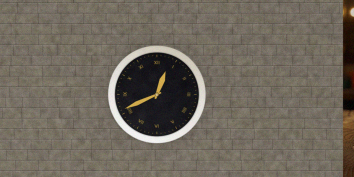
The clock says 12 h 41 min
